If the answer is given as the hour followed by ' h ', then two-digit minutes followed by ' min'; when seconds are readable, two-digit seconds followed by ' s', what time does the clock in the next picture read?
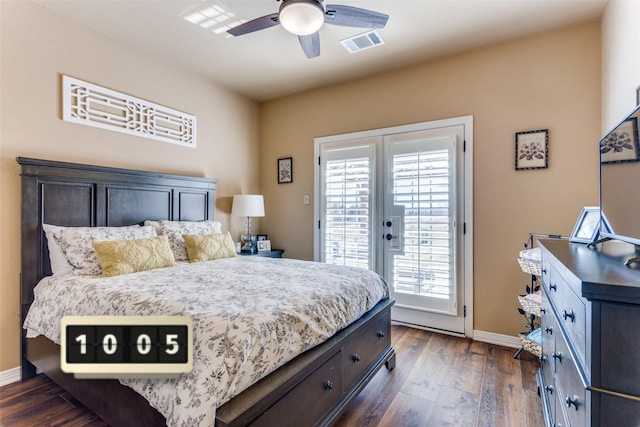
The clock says 10 h 05 min
